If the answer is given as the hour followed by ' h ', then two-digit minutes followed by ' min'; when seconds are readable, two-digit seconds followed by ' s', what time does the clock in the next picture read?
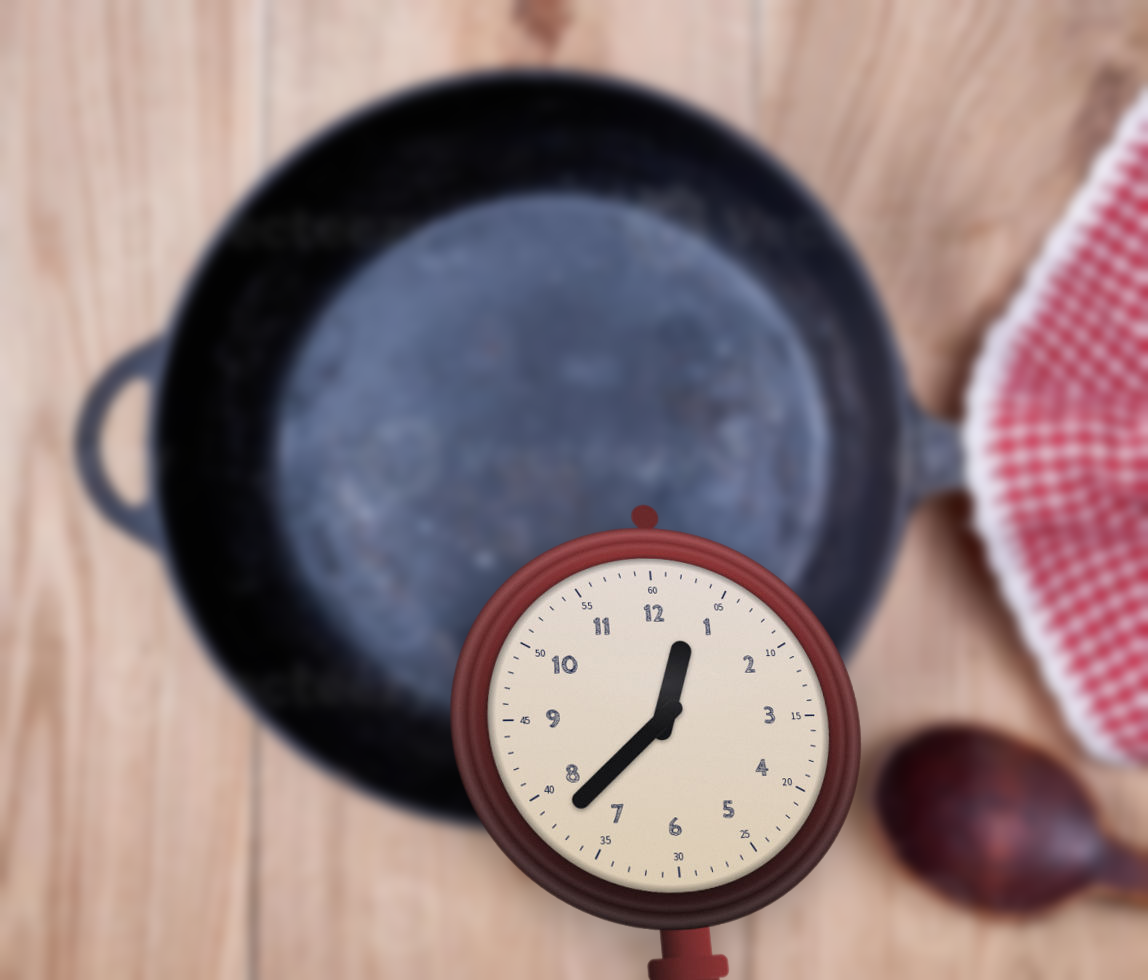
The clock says 12 h 38 min
